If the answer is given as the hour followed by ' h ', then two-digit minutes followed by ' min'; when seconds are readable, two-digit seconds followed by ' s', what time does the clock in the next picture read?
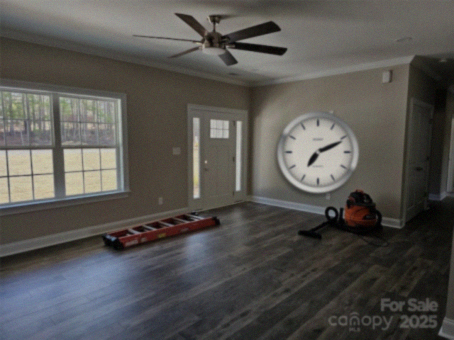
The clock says 7 h 11 min
